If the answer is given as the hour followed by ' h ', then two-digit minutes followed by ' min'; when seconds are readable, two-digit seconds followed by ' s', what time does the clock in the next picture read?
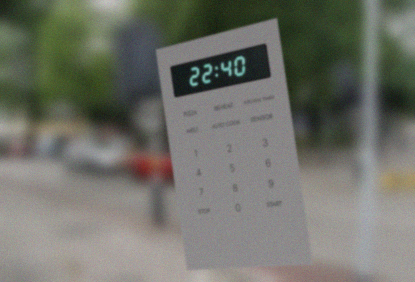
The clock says 22 h 40 min
